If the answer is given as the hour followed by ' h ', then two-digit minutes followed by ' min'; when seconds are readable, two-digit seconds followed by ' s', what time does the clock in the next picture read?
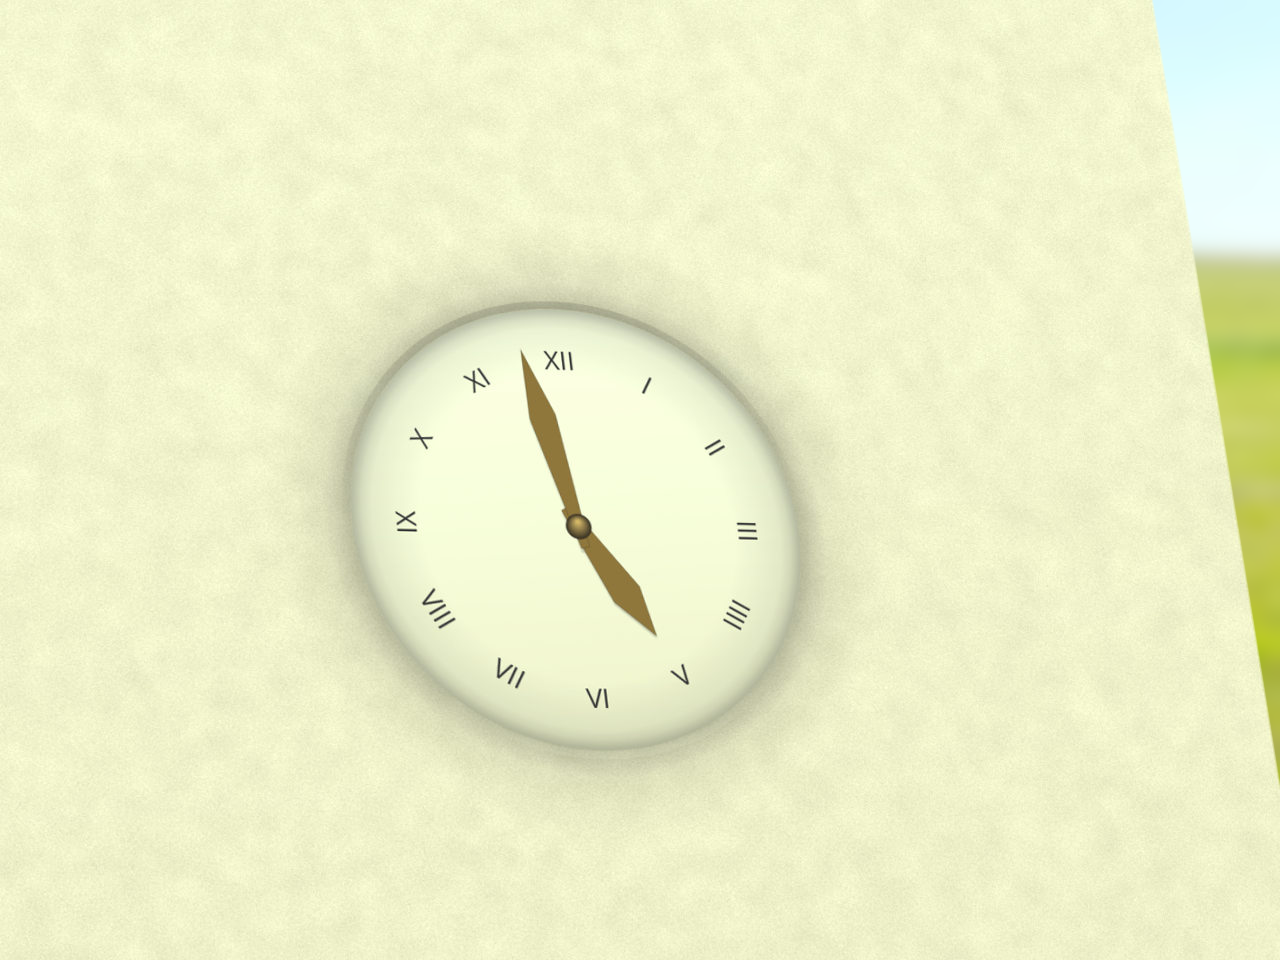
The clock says 4 h 58 min
